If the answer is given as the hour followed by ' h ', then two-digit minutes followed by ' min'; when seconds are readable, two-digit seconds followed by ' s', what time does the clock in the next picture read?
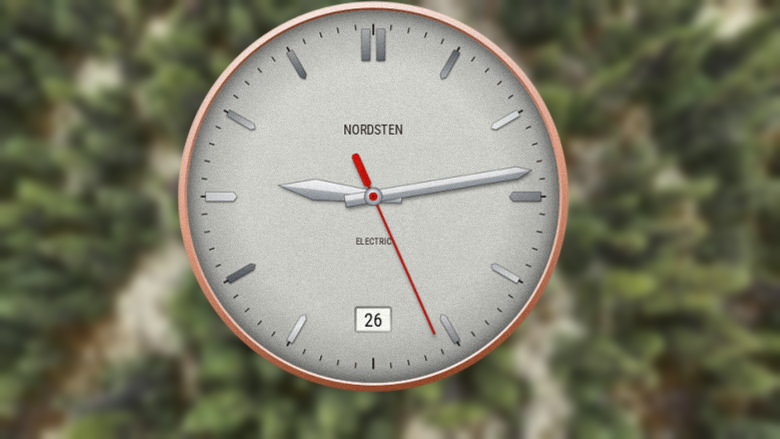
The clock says 9 h 13 min 26 s
